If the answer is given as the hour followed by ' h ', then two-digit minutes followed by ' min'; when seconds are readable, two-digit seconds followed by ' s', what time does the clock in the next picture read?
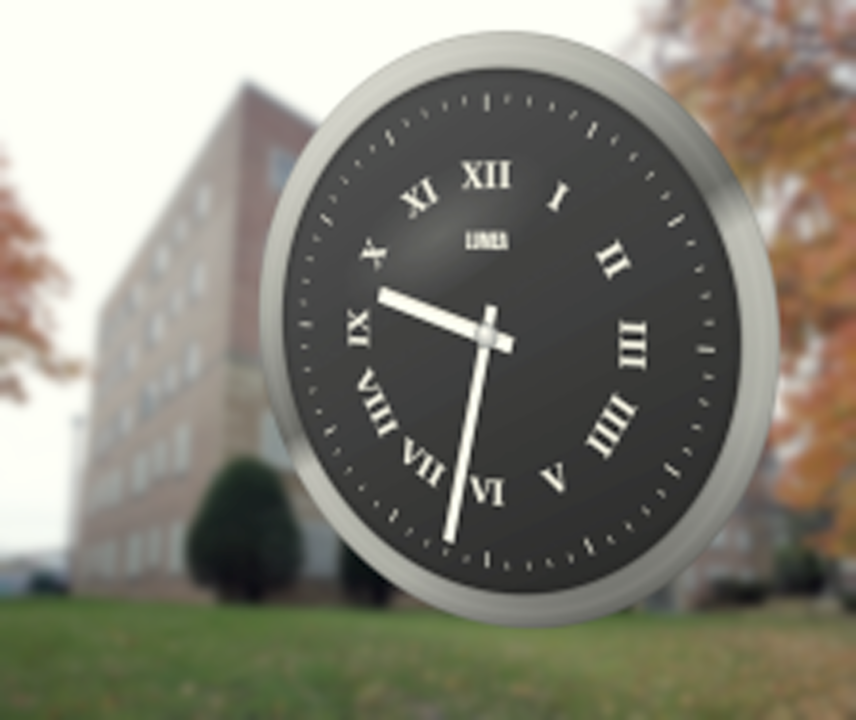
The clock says 9 h 32 min
